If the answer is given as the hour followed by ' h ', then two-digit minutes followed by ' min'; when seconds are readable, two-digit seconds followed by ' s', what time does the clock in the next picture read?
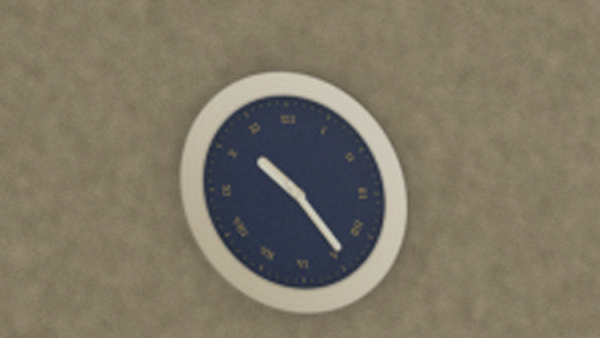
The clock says 10 h 24 min
